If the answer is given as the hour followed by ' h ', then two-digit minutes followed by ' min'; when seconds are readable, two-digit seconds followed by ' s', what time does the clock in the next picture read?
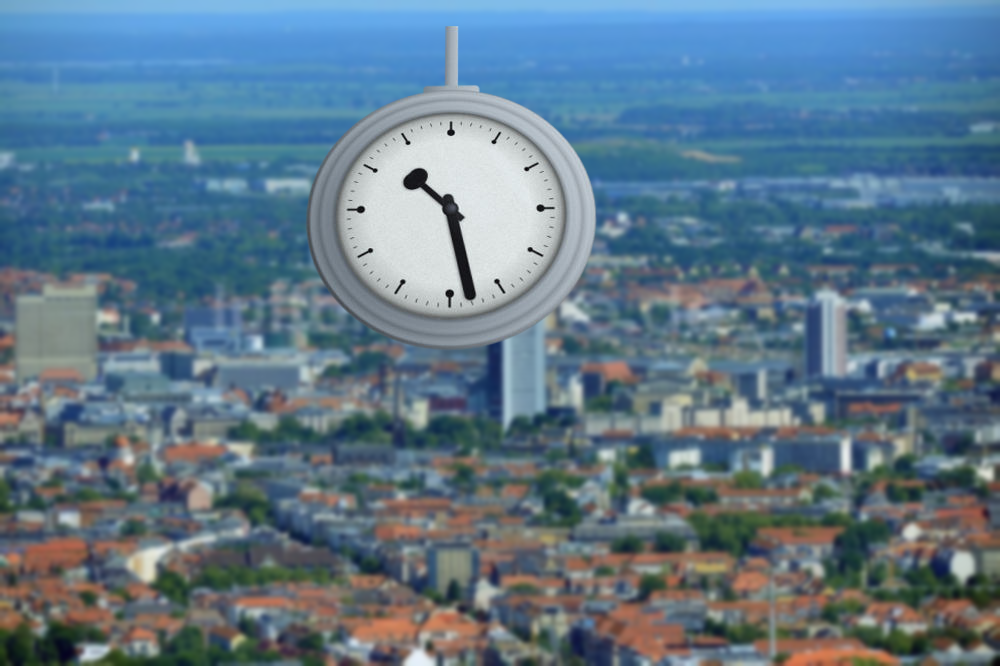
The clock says 10 h 28 min
